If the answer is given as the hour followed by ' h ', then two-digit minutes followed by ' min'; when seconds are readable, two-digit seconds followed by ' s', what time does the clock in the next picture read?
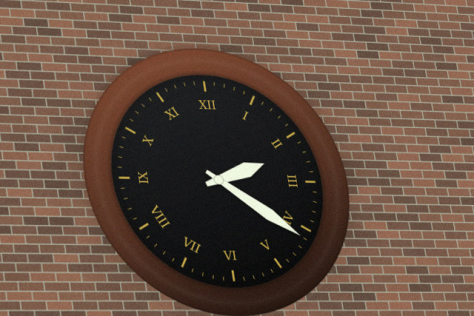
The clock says 2 h 21 min
